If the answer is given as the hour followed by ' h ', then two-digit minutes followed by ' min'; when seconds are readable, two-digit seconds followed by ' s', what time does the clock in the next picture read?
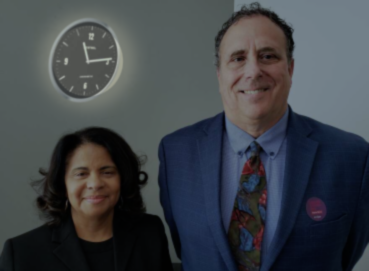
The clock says 11 h 14 min
